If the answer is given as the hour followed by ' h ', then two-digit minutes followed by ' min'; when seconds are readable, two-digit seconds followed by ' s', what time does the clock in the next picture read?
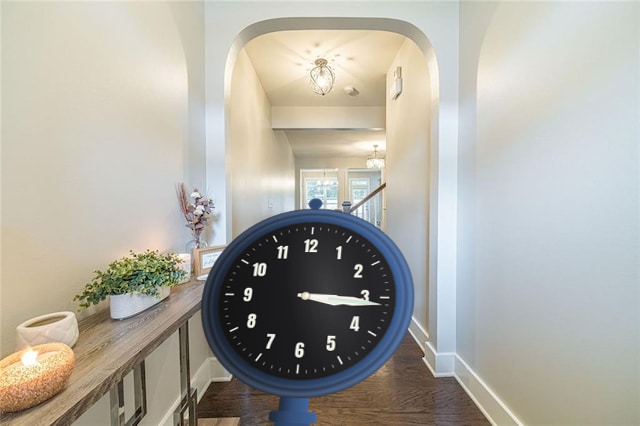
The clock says 3 h 16 min
